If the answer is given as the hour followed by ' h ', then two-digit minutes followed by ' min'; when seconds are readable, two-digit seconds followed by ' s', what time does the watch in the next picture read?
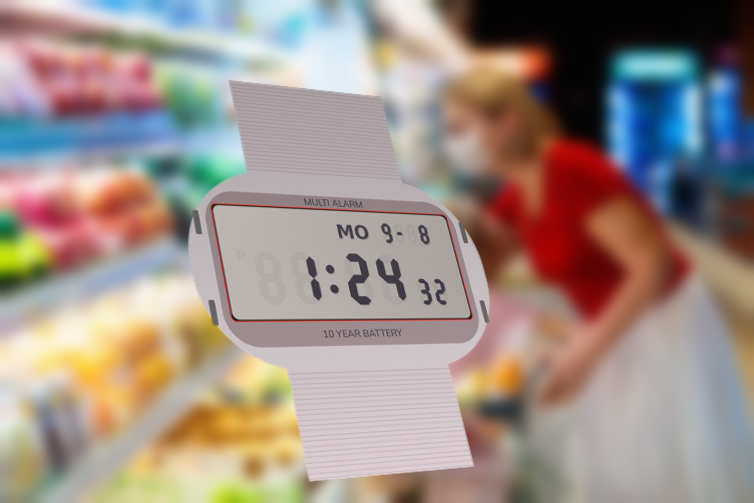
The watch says 1 h 24 min 32 s
